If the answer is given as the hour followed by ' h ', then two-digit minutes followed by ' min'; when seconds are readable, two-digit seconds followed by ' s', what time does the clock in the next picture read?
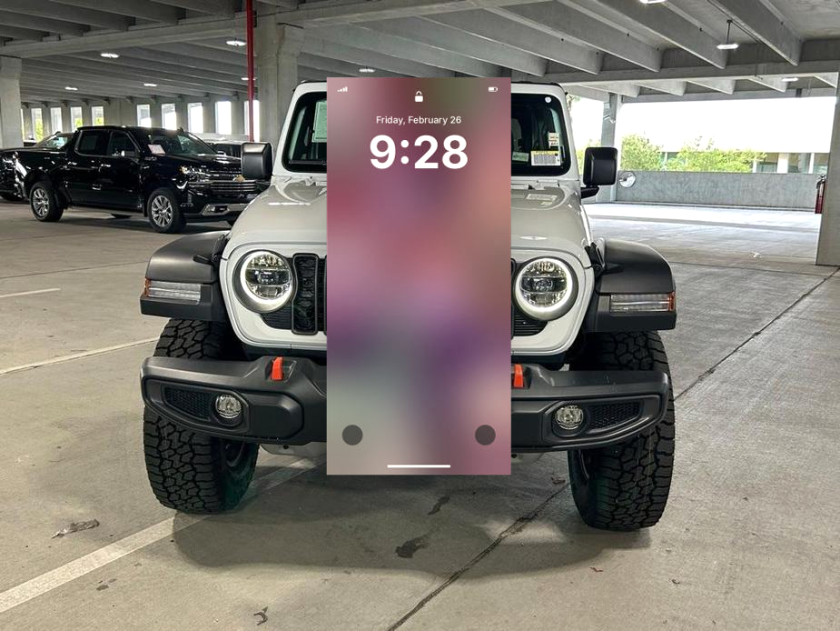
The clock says 9 h 28 min
